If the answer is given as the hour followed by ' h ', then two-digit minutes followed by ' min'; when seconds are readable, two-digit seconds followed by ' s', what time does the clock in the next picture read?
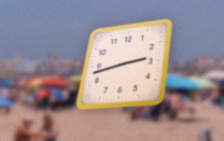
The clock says 2 h 43 min
